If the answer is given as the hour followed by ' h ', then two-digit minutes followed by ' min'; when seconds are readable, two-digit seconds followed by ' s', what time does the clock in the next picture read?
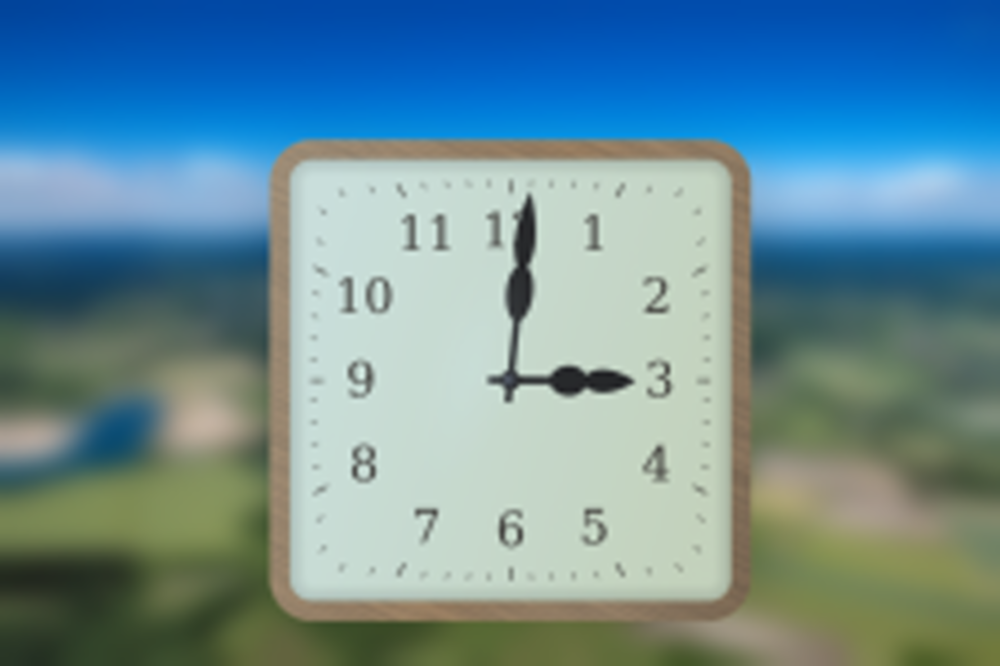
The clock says 3 h 01 min
